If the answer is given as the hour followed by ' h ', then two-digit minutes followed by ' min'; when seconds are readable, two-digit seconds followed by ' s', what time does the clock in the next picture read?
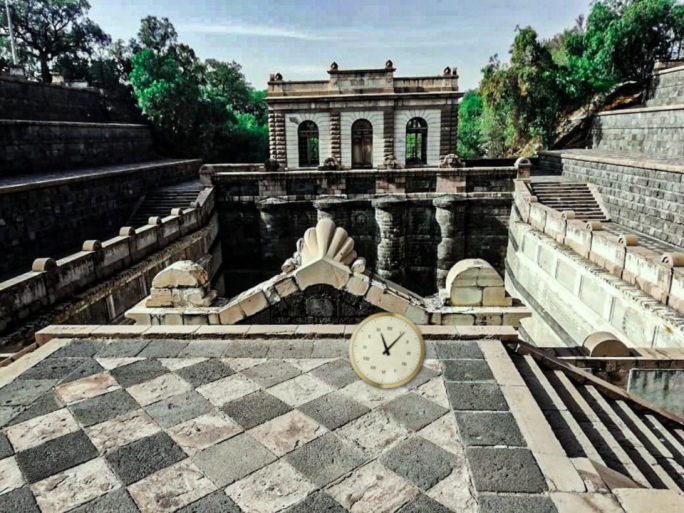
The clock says 11 h 06 min
